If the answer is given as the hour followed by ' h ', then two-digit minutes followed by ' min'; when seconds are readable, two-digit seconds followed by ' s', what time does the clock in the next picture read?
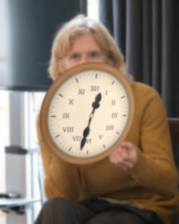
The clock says 12 h 32 min
